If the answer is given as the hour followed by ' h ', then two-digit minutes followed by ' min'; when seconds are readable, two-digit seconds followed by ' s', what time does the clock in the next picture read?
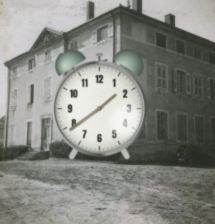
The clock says 1 h 39 min
